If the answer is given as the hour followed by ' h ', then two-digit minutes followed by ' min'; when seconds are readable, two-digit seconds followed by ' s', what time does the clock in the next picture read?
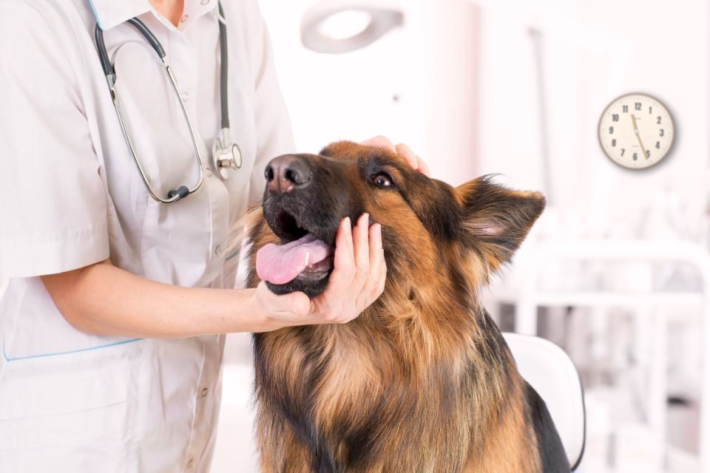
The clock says 11 h 26 min
